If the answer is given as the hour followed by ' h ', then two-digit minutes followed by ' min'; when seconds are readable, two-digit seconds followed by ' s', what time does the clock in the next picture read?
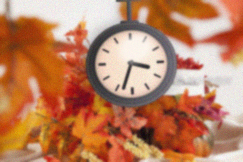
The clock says 3 h 33 min
